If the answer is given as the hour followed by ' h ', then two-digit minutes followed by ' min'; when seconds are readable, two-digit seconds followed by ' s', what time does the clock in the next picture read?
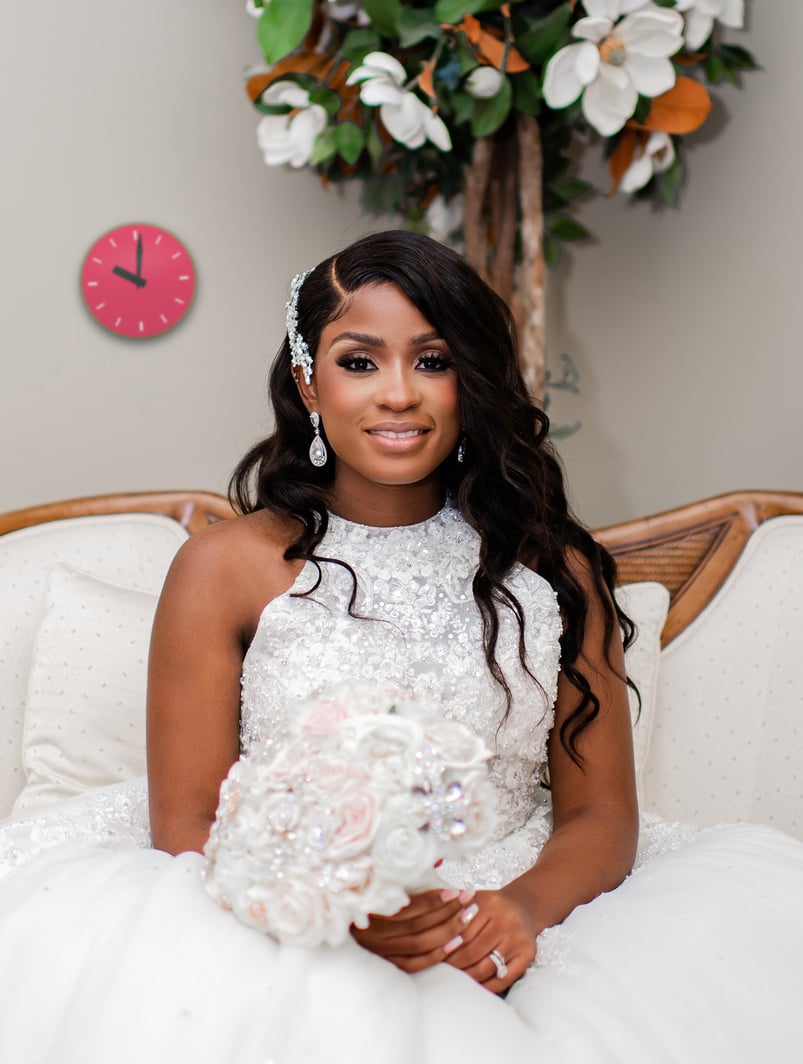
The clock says 10 h 01 min
